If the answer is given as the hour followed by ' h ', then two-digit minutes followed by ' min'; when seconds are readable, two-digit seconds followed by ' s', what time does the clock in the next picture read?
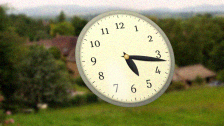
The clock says 5 h 17 min
